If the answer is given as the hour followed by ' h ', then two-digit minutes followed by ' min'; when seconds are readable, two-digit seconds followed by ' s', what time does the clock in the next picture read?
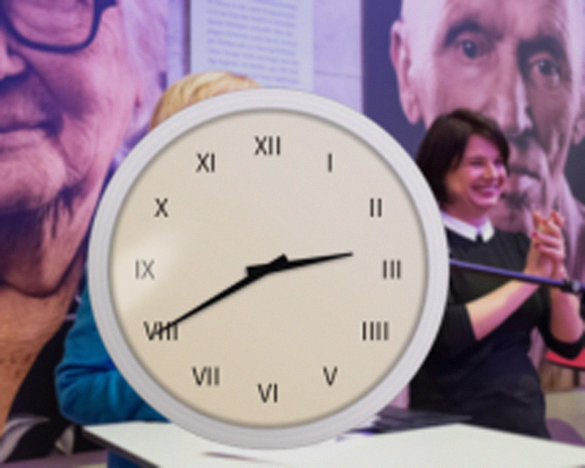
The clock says 2 h 40 min
